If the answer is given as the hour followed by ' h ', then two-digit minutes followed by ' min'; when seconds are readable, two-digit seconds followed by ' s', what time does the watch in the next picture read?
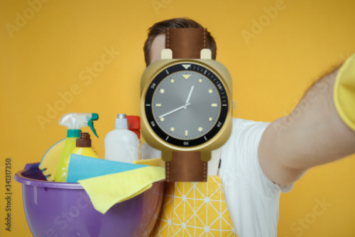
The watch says 12 h 41 min
